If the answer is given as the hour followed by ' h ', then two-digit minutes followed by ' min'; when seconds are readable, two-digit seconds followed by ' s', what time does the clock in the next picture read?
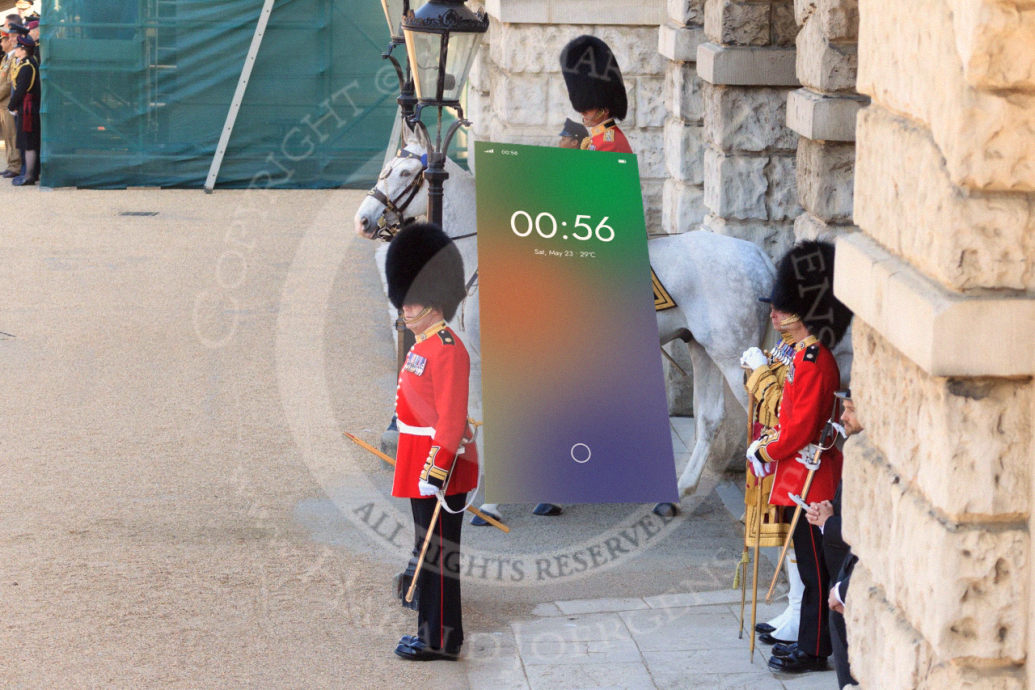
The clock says 0 h 56 min
